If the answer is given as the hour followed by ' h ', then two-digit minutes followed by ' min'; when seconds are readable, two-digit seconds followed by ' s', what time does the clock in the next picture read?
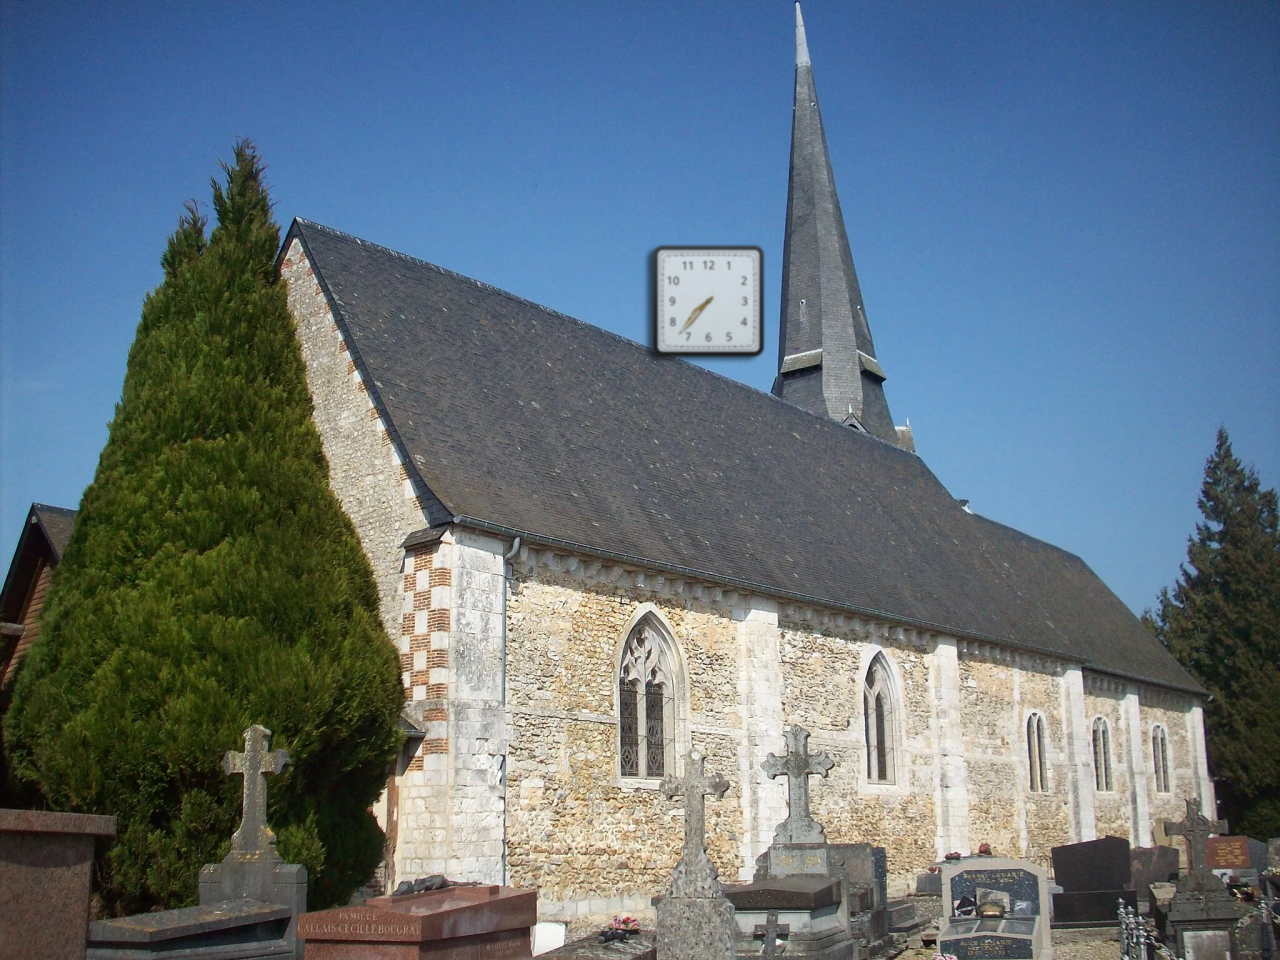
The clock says 7 h 37 min
